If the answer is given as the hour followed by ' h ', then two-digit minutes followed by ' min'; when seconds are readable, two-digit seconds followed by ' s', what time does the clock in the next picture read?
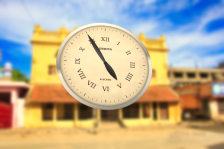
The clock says 4 h 55 min
